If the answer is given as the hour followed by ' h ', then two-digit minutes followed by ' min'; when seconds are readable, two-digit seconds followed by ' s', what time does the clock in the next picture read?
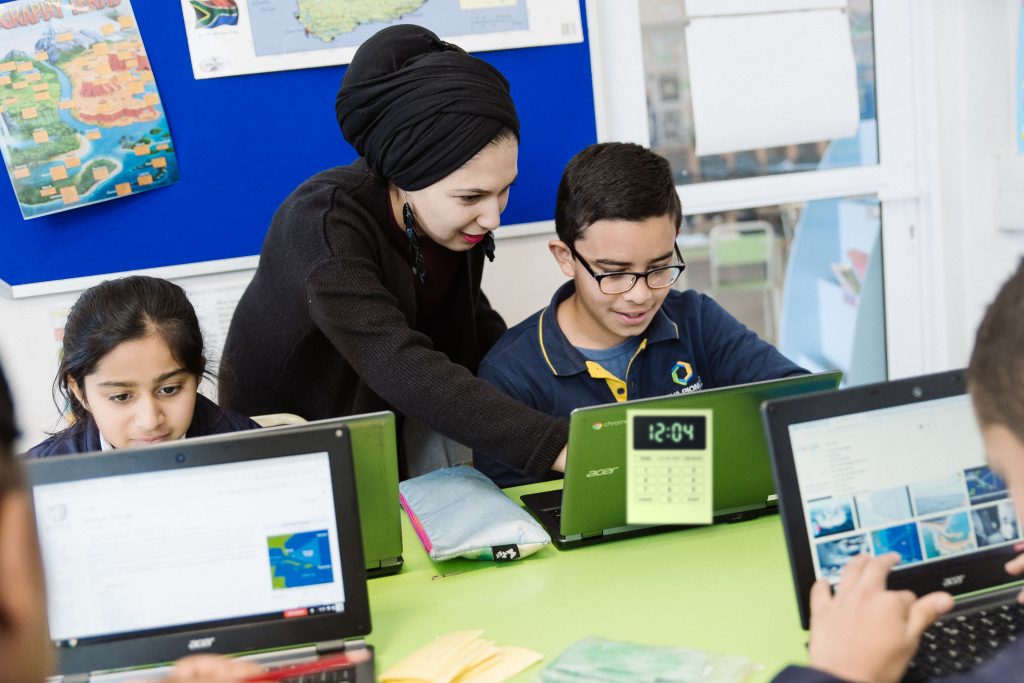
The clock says 12 h 04 min
